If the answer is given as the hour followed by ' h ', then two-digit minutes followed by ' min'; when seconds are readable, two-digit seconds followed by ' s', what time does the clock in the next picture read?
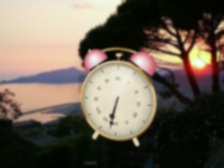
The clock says 6 h 32 min
